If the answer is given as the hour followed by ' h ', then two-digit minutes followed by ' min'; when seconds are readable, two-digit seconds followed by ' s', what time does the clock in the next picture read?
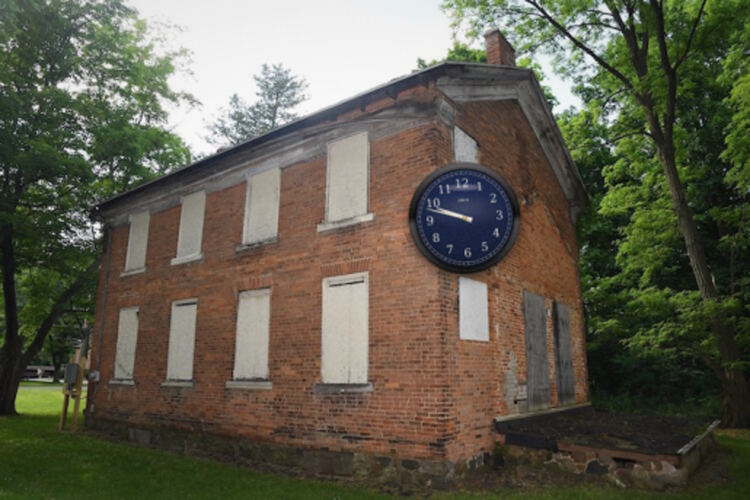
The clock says 9 h 48 min
